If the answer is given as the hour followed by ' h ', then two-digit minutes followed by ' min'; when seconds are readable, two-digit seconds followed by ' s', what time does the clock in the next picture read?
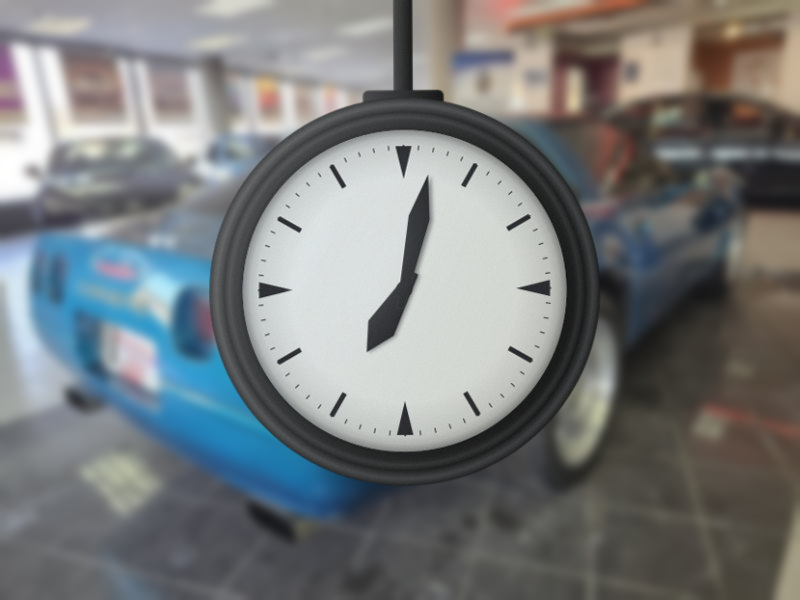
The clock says 7 h 02 min
